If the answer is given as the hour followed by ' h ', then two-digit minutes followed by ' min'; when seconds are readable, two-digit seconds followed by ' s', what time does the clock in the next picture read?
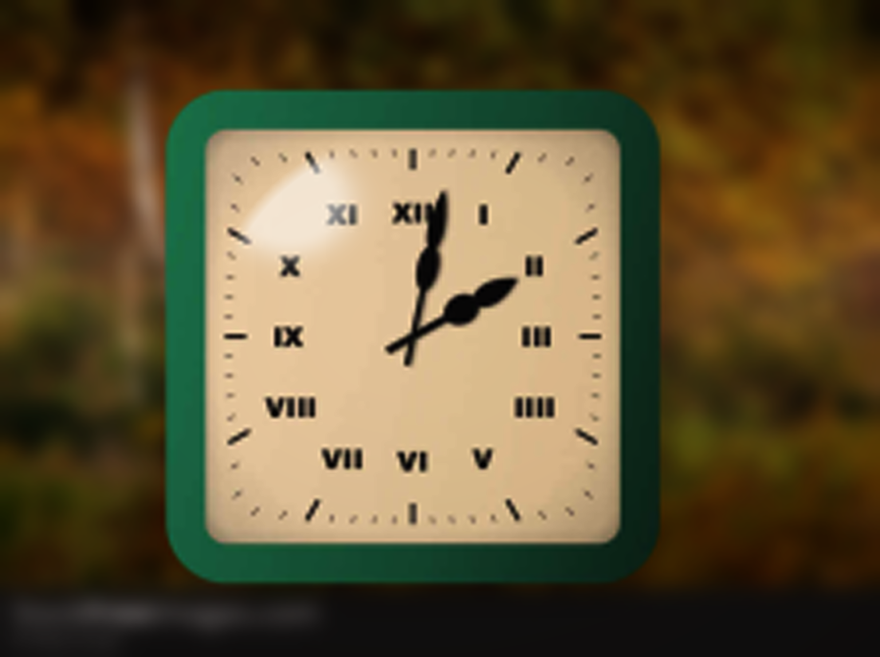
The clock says 2 h 02 min
